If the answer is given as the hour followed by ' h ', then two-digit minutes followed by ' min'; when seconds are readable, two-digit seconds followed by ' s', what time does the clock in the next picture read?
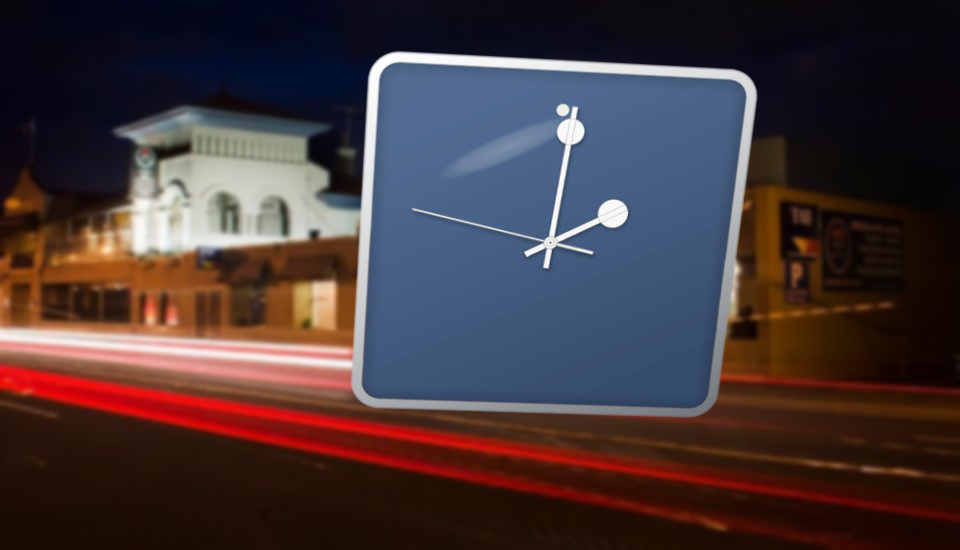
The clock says 2 h 00 min 47 s
